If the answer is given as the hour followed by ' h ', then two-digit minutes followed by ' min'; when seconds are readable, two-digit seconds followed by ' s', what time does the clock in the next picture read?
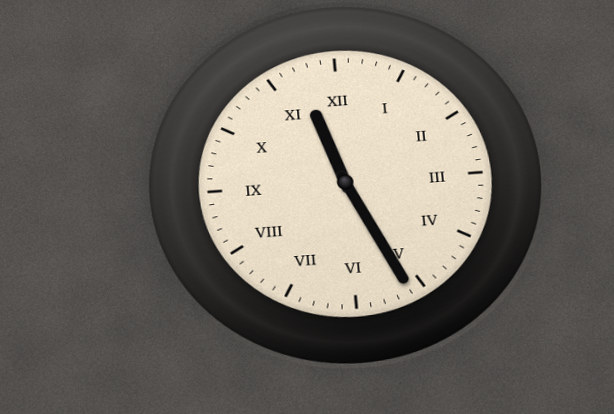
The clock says 11 h 26 min
